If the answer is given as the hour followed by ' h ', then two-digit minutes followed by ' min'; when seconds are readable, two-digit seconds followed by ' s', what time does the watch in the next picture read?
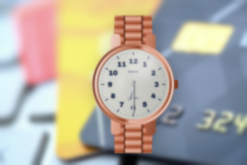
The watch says 6 h 30 min
